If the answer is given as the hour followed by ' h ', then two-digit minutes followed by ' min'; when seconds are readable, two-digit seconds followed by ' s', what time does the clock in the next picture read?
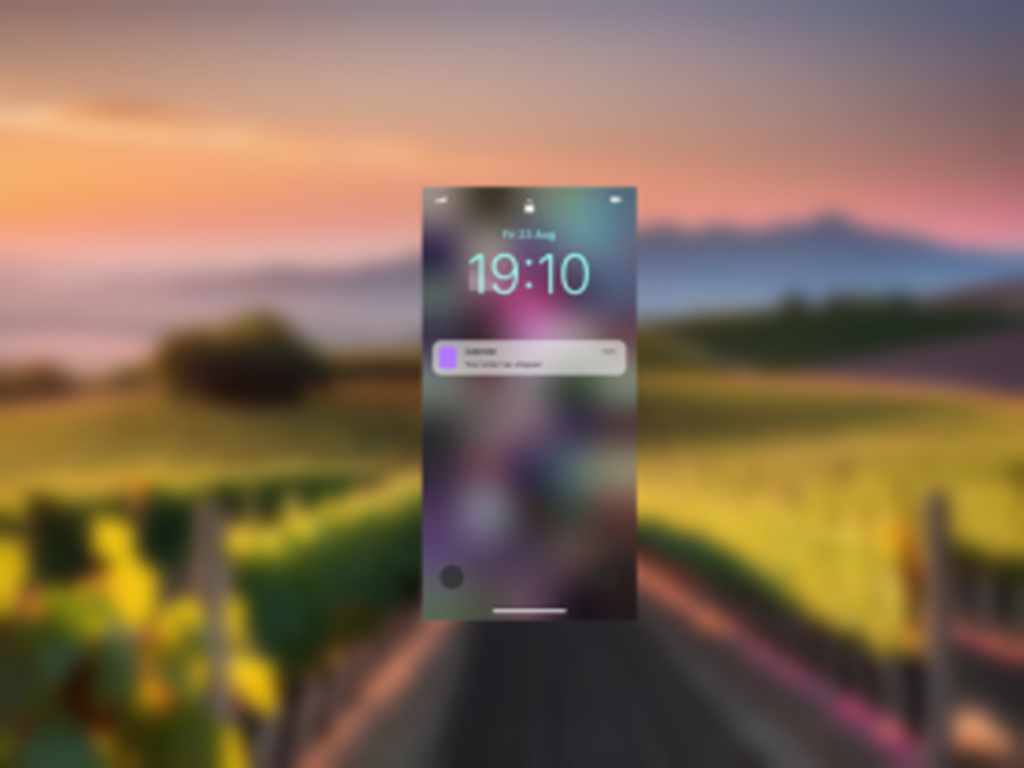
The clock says 19 h 10 min
